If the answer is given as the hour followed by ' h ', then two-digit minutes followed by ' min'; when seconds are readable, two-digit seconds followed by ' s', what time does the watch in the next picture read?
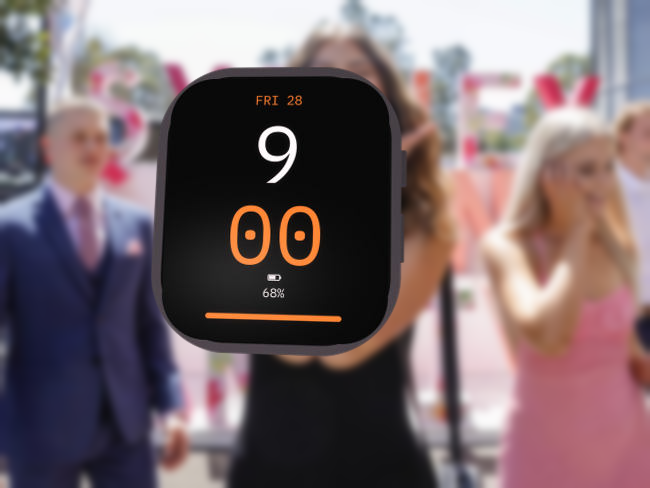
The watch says 9 h 00 min
